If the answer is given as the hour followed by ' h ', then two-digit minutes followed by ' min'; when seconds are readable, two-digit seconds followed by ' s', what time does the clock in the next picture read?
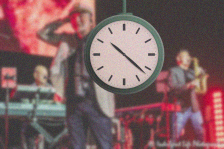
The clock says 10 h 22 min
